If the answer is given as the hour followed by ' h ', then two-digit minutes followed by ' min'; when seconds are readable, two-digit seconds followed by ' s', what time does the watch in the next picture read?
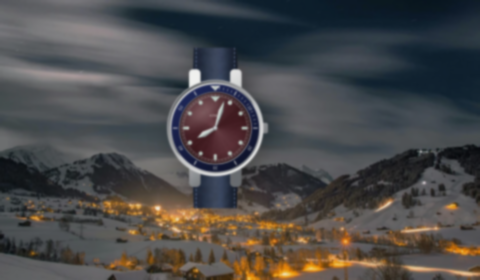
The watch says 8 h 03 min
